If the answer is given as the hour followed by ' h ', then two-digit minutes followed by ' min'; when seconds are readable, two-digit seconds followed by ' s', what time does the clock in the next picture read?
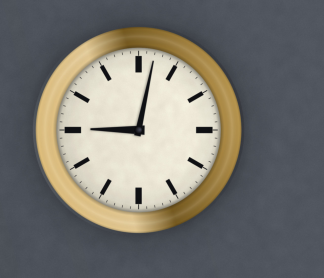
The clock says 9 h 02 min
